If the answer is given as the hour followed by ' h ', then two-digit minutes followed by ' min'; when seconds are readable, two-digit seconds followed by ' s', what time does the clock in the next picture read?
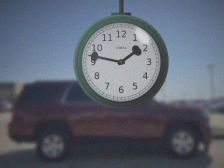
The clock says 1 h 47 min
